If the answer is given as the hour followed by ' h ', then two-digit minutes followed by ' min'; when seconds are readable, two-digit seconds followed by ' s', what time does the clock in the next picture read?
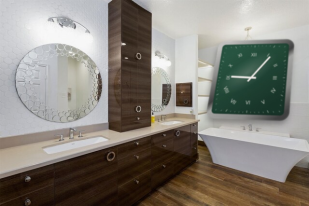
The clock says 9 h 06 min
